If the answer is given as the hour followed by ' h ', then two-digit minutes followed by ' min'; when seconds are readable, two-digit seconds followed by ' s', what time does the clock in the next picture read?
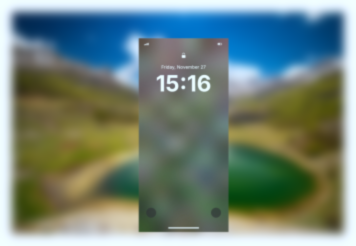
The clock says 15 h 16 min
